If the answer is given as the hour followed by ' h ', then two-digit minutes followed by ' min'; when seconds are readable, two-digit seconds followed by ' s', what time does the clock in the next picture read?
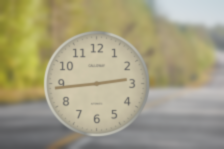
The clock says 2 h 44 min
